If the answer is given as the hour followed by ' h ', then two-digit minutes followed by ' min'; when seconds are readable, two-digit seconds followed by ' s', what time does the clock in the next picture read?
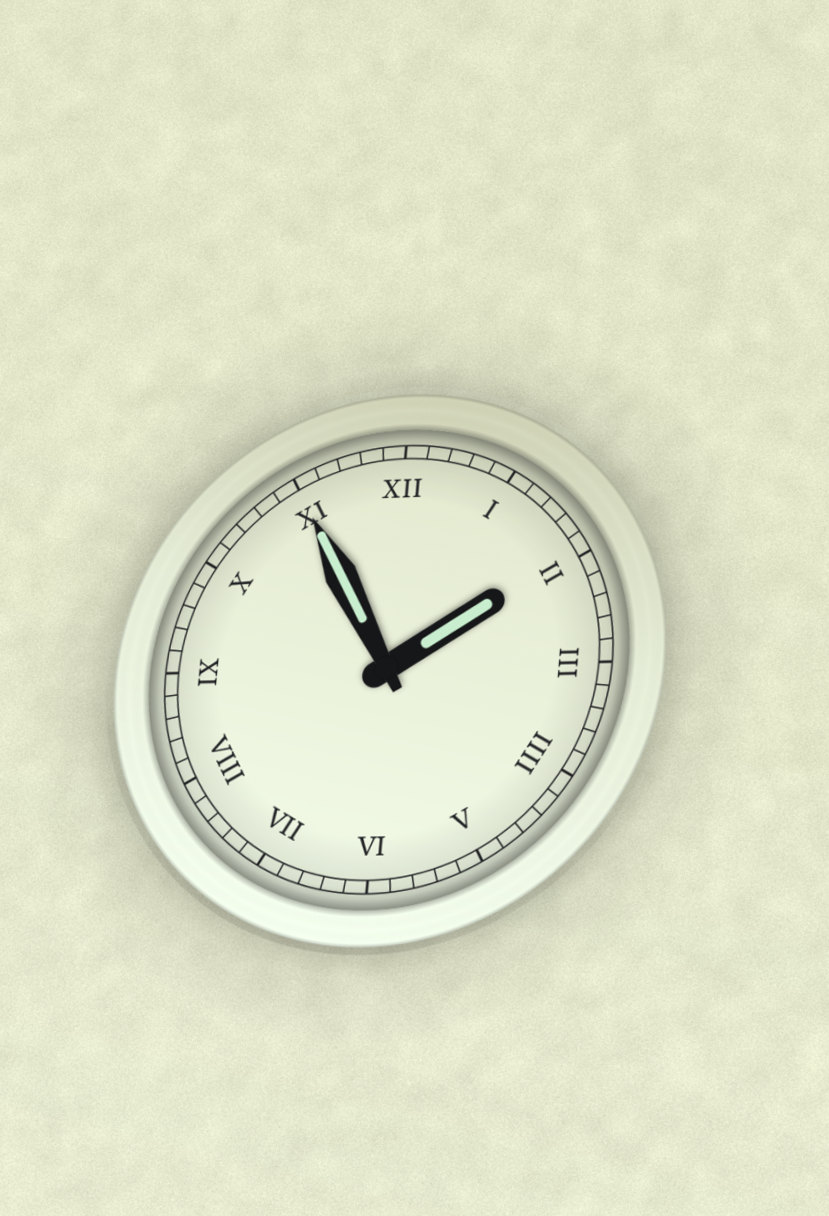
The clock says 1 h 55 min
